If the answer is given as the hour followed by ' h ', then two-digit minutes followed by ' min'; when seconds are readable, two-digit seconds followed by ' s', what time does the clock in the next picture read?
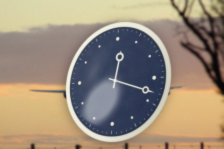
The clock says 12 h 18 min
